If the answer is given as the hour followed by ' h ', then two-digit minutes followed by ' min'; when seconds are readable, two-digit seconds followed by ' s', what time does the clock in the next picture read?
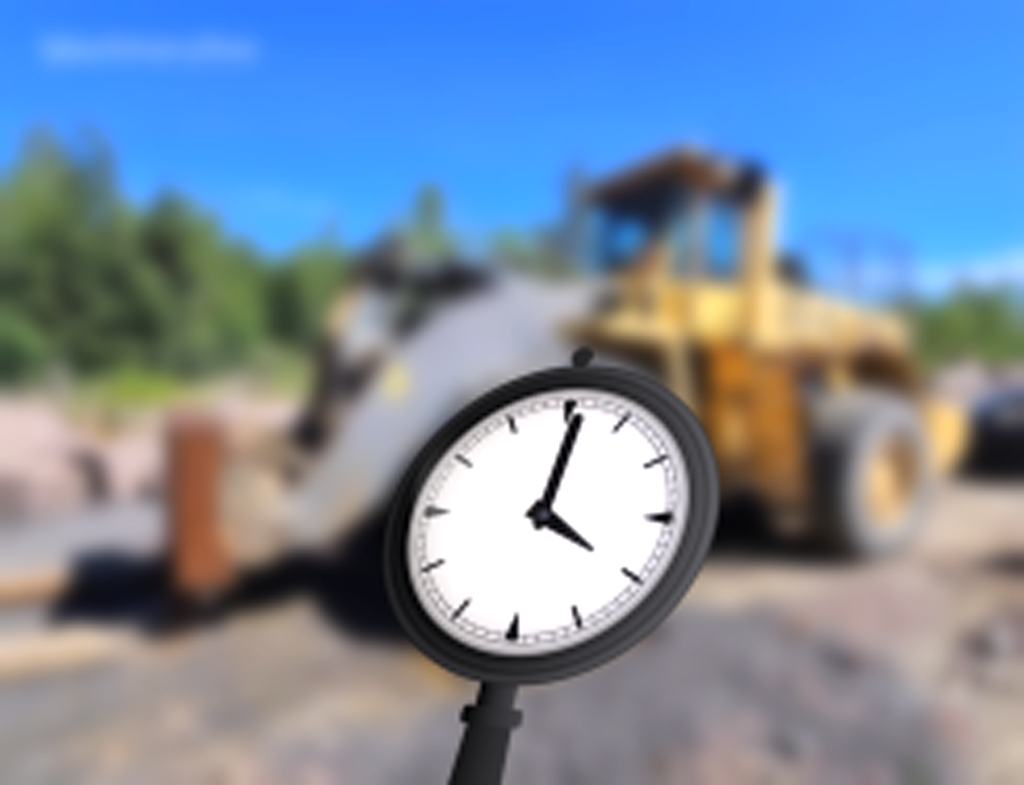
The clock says 4 h 01 min
